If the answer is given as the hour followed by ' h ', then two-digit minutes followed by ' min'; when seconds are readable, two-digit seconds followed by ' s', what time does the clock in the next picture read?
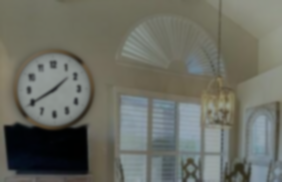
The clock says 1 h 40 min
